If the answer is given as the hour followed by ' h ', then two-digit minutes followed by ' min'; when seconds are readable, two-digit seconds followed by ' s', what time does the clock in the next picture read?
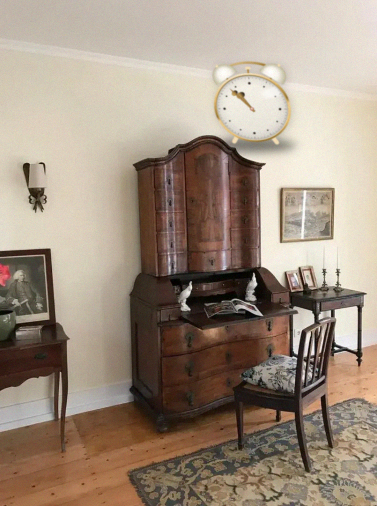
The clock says 10 h 53 min
